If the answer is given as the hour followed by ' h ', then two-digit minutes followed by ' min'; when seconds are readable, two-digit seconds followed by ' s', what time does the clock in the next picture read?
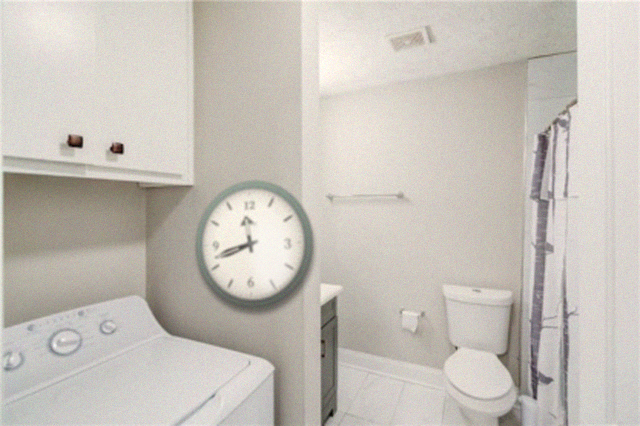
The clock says 11 h 42 min
